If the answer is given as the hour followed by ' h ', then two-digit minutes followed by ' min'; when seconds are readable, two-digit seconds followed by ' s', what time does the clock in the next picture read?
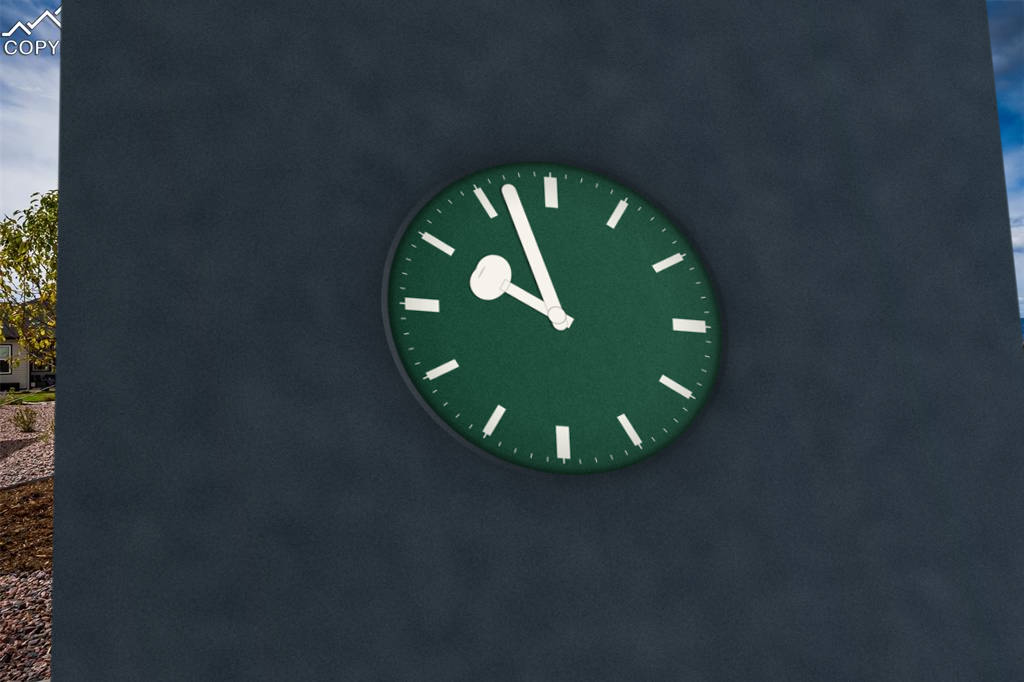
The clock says 9 h 57 min
